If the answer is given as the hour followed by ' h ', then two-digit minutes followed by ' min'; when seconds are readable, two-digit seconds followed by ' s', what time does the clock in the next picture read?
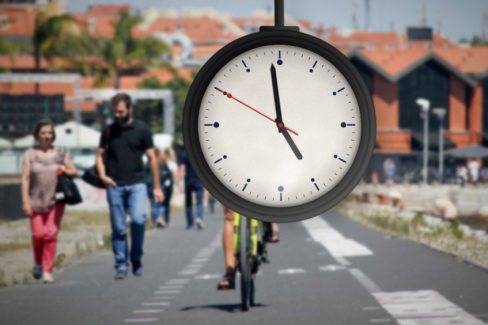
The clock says 4 h 58 min 50 s
